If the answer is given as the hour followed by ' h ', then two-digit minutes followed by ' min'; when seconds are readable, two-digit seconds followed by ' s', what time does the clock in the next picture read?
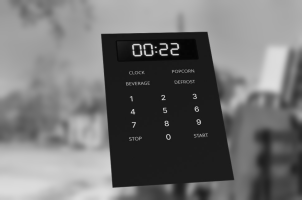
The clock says 0 h 22 min
